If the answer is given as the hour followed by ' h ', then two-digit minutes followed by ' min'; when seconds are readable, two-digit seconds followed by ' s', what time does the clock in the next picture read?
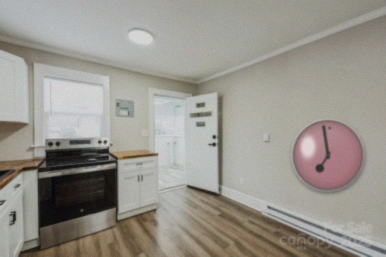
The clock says 6 h 58 min
